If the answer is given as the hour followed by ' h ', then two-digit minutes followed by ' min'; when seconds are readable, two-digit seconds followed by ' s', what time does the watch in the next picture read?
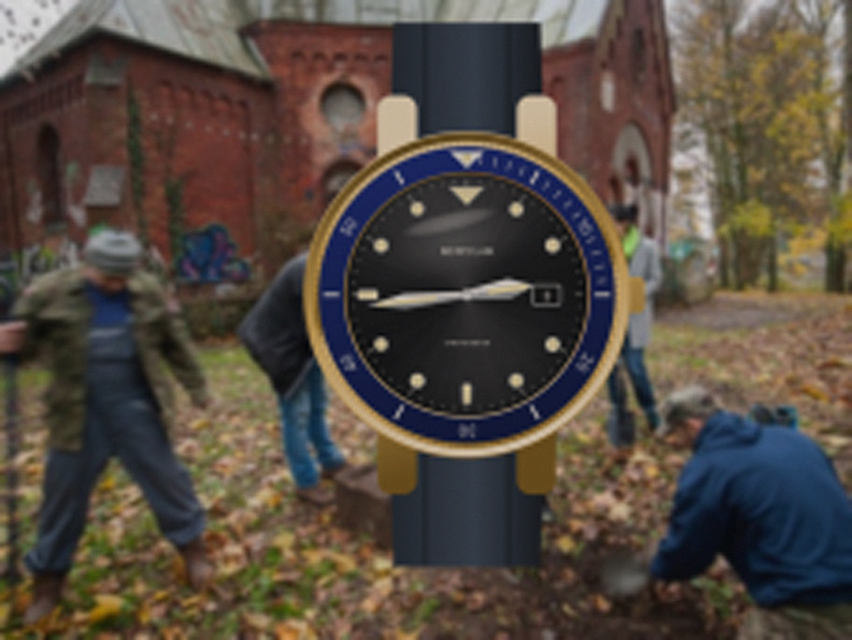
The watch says 2 h 44 min
